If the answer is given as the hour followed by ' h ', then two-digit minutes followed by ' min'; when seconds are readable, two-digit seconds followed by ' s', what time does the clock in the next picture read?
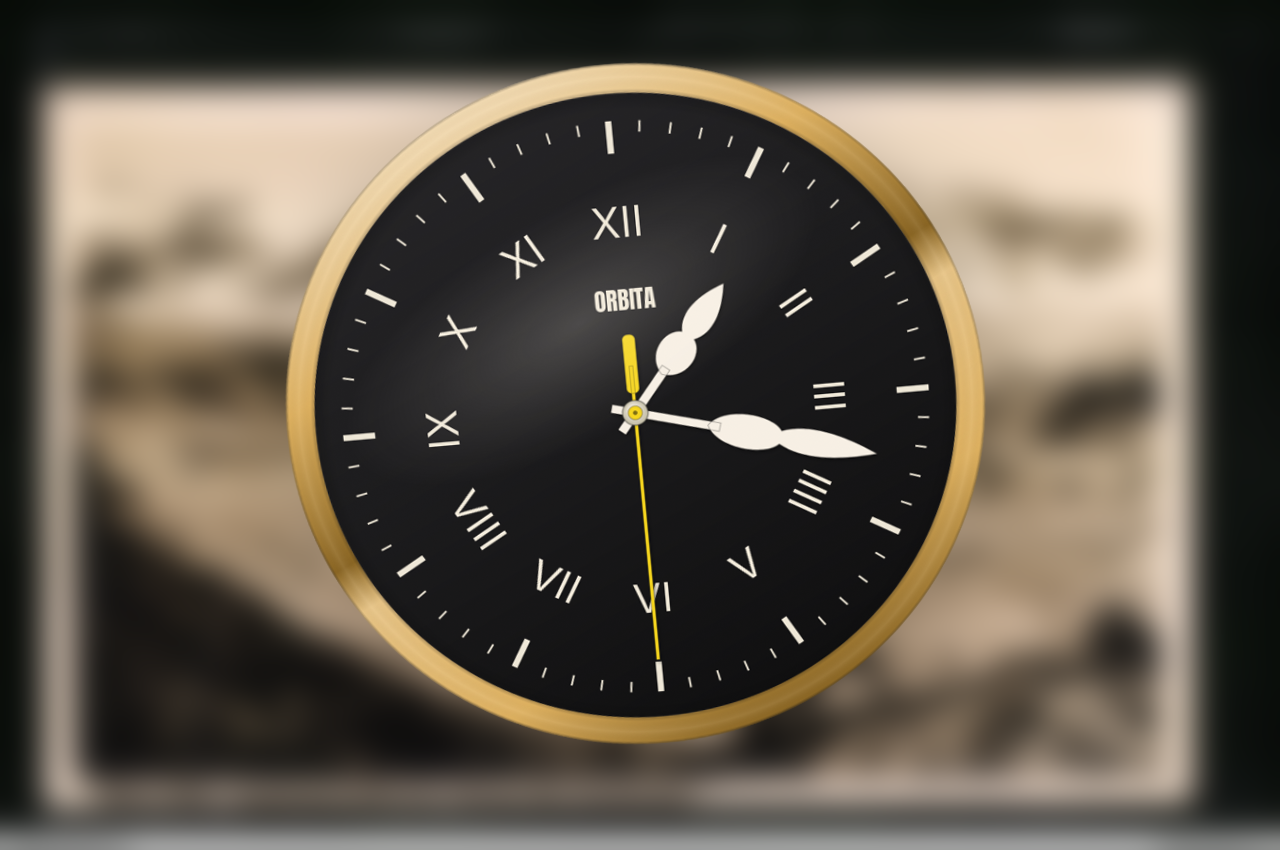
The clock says 1 h 17 min 30 s
